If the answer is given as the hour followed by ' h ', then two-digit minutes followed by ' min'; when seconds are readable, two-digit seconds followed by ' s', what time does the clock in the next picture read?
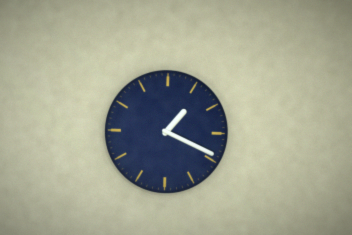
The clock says 1 h 19 min
